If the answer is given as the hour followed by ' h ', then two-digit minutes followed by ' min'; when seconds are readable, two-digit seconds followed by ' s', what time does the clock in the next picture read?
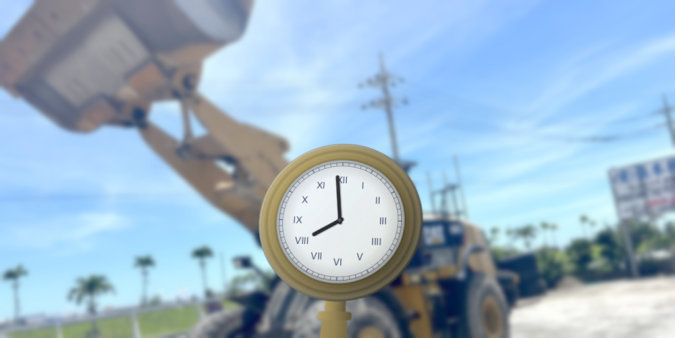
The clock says 7 h 59 min
